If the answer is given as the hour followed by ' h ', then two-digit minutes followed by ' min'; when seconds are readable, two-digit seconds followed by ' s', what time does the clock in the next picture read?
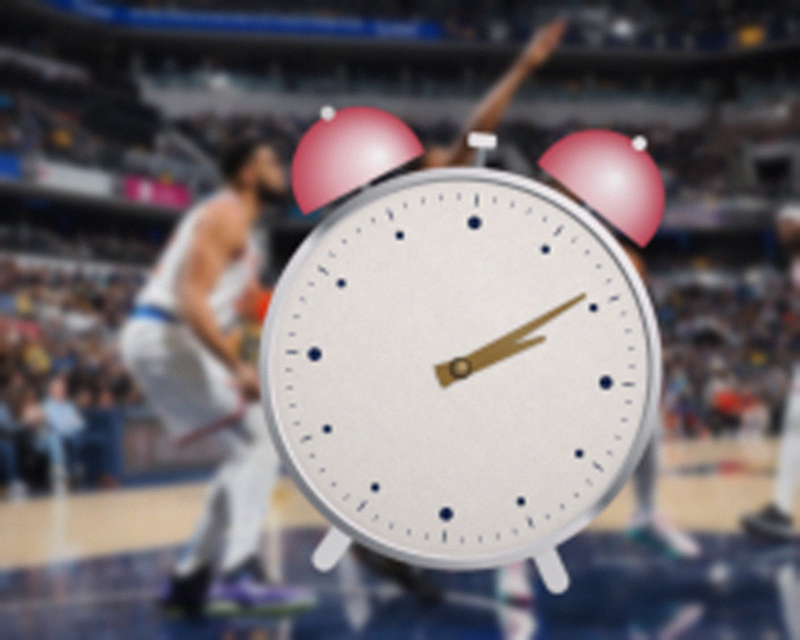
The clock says 2 h 09 min
